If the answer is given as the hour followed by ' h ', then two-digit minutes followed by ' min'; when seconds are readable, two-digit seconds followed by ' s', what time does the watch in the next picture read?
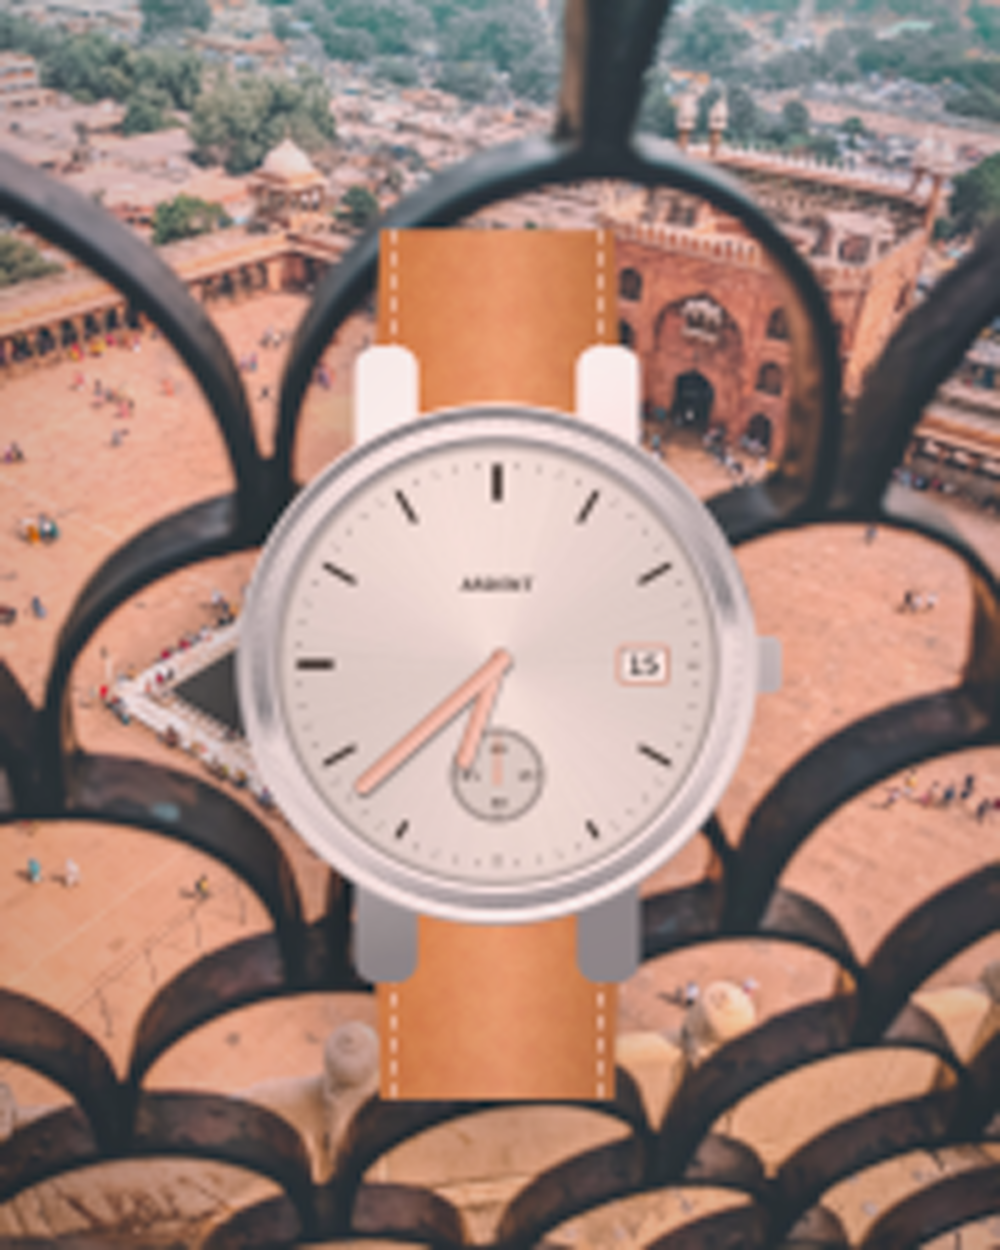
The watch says 6 h 38 min
